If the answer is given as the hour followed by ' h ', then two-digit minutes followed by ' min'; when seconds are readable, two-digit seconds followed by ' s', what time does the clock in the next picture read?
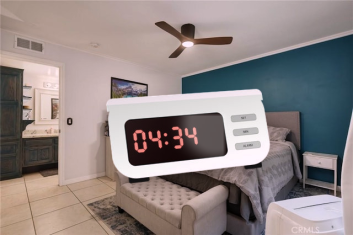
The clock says 4 h 34 min
